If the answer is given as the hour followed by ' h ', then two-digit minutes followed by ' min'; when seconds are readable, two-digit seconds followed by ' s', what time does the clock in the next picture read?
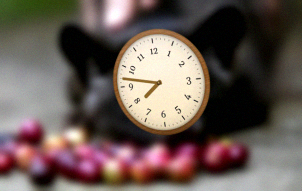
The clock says 7 h 47 min
